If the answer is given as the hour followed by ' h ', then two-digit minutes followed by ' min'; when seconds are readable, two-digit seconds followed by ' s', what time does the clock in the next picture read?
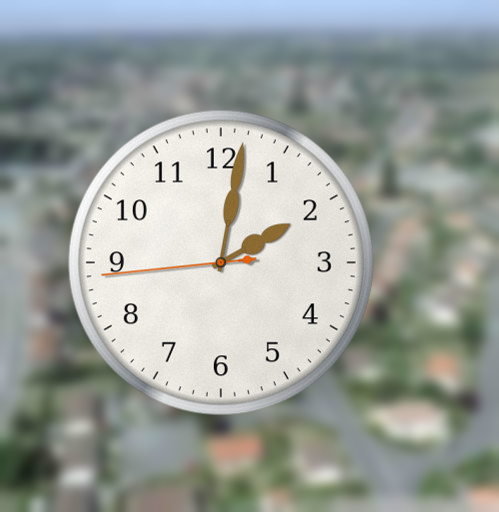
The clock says 2 h 01 min 44 s
